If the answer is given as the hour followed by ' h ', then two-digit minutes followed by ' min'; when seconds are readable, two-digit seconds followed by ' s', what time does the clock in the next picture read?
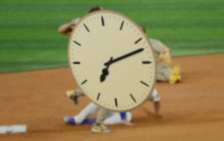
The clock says 7 h 12 min
